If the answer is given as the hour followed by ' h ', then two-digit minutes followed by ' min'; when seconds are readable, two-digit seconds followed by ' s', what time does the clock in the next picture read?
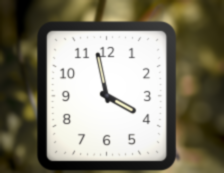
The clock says 3 h 58 min
